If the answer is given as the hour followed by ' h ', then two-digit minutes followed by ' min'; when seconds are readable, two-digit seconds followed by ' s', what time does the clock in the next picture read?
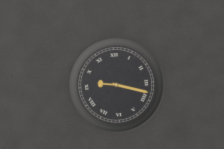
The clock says 9 h 18 min
